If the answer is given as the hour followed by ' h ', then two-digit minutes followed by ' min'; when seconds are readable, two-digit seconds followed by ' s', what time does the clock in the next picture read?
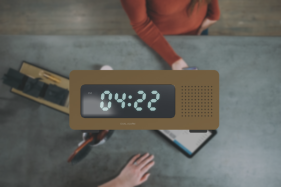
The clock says 4 h 22 min
